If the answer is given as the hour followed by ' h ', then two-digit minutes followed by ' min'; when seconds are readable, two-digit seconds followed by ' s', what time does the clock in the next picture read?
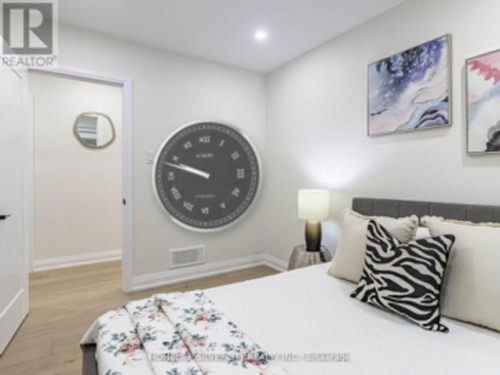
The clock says 9 h 48 min
